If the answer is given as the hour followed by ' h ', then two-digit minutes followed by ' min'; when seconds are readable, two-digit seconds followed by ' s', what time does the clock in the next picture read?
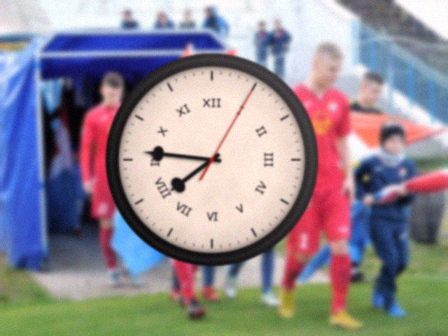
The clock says 7 h 46 min 05 s
